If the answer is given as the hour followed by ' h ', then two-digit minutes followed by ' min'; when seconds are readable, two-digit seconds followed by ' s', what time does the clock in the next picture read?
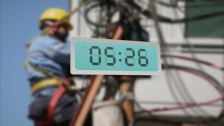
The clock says 5 h 26 min
